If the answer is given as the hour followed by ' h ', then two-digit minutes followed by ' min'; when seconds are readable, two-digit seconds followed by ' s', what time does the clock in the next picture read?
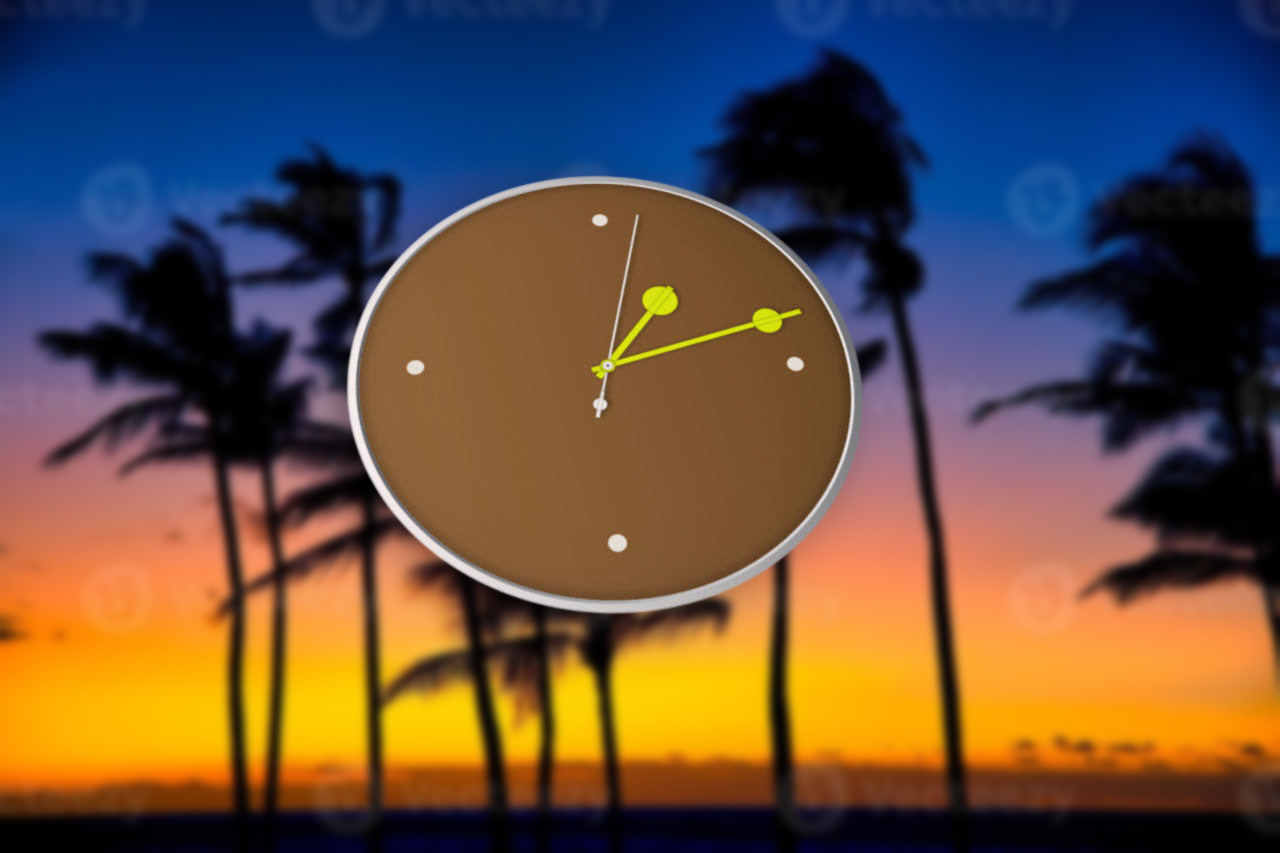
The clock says 1 h 12 min 02 s
